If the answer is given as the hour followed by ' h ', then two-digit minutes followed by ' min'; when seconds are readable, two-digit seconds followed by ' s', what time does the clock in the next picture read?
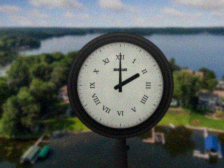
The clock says 2 h 00 min
